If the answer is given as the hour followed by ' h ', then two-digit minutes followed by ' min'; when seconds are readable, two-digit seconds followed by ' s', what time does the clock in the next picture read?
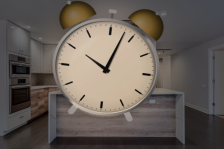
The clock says 10 h 03 min
